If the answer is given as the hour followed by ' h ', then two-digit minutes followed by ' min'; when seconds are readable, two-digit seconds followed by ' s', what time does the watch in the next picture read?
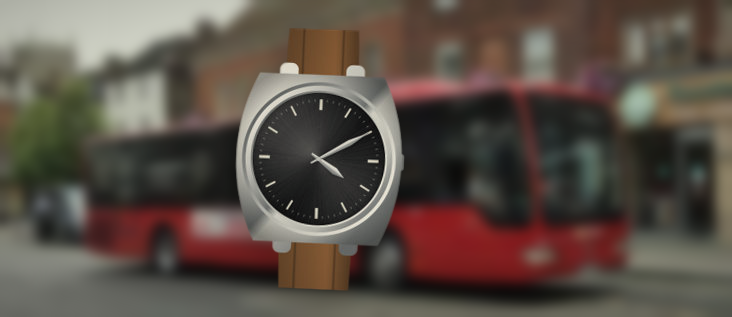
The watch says 4 h 10 min
